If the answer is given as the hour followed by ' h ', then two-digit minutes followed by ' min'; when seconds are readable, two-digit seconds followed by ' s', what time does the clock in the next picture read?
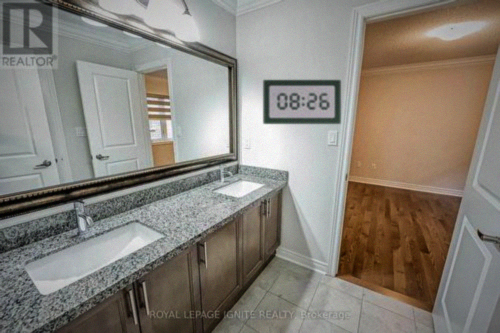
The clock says 8 h 26 min
